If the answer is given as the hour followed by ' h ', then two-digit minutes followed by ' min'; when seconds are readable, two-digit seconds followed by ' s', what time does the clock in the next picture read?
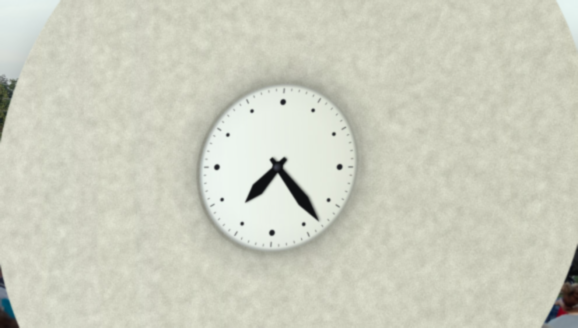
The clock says 7 h 23 min
